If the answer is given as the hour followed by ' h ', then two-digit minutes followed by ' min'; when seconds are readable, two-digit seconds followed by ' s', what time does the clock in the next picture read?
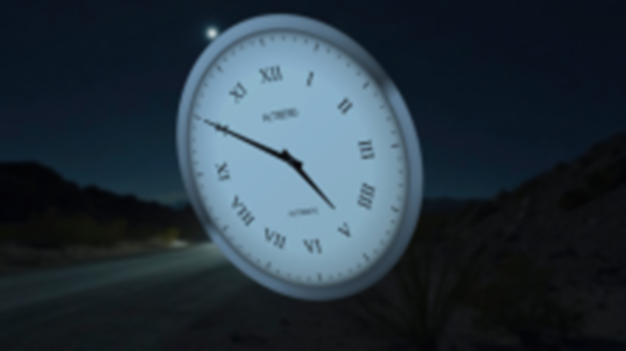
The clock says 4 h 50 min
